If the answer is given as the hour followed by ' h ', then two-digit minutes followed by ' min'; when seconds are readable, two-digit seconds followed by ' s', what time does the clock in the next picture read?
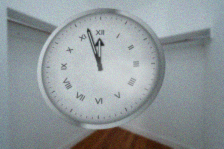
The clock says 11 h 57 min
